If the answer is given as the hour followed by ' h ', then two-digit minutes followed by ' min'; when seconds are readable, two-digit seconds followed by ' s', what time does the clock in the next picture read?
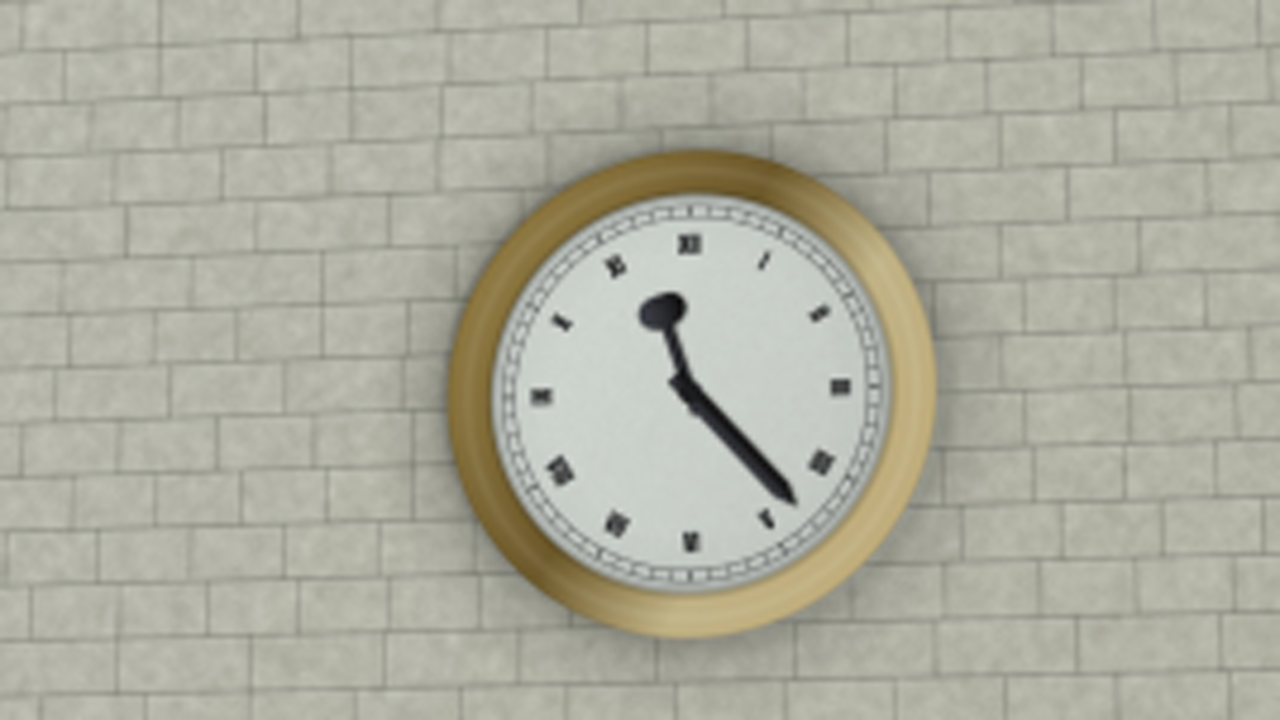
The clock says 11 h 23 min
